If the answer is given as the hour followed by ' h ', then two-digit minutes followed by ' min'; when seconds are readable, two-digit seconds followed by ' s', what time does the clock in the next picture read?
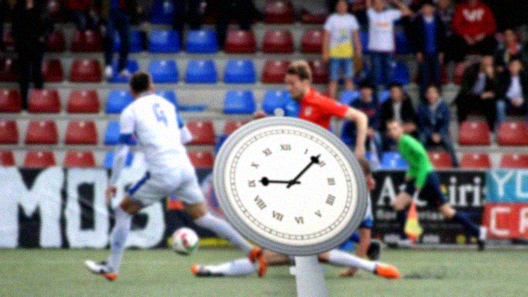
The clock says 9 h 08 min
